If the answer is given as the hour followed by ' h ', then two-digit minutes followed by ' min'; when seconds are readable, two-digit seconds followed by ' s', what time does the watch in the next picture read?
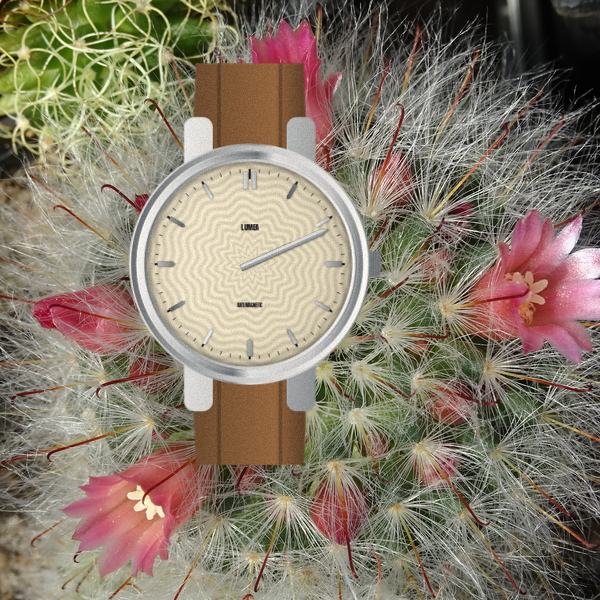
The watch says 2 h 11 min
